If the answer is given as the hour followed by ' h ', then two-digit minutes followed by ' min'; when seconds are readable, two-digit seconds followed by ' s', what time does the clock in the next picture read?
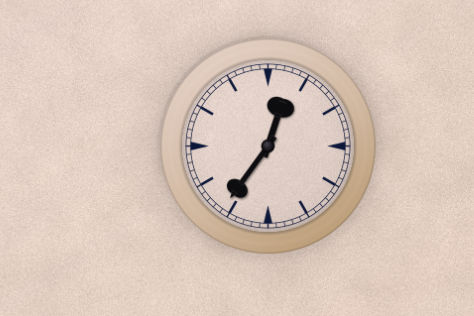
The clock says 12 h 36 min
